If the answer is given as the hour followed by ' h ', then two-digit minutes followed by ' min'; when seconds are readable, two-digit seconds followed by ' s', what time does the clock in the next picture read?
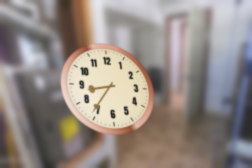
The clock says 8 h 36 min
